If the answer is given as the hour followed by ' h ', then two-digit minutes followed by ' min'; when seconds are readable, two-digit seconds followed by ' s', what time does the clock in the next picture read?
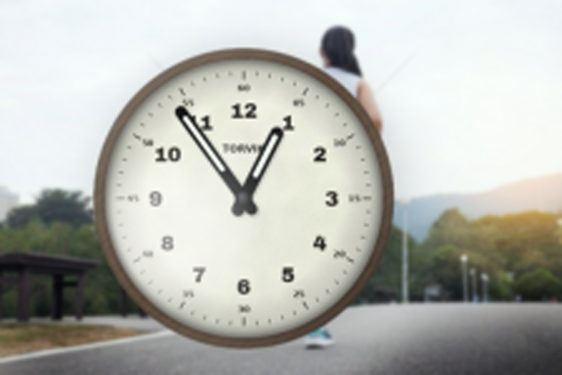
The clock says 12 h 54 min
